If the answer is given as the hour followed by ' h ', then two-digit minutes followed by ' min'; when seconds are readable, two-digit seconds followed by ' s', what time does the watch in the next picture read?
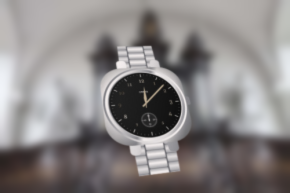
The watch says 12 h 08 min
